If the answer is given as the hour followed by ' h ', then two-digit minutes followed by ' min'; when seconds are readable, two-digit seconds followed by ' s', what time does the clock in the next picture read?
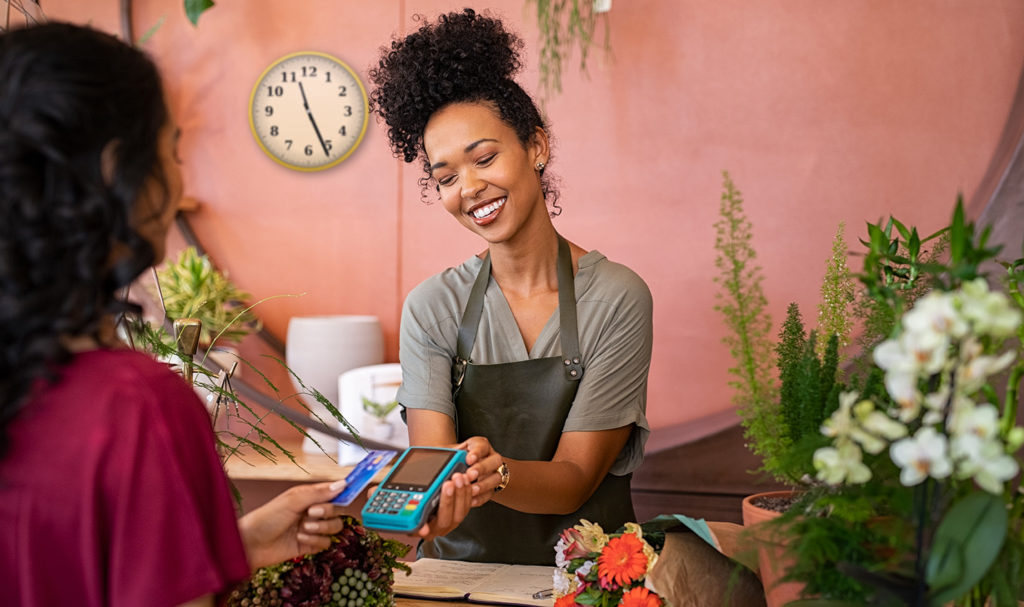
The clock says 11 h 26 min
